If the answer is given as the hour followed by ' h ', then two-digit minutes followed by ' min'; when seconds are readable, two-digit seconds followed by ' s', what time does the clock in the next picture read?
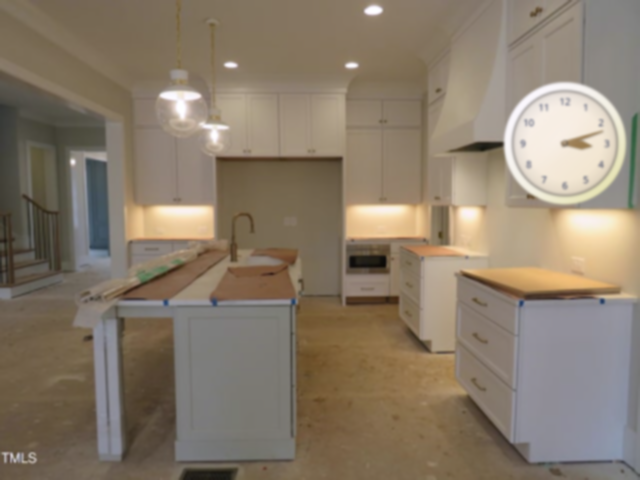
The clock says 3 h 12 min
